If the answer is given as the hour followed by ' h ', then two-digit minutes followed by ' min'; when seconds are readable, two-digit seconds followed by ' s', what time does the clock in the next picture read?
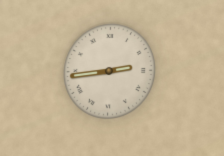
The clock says 2 h 44 min
